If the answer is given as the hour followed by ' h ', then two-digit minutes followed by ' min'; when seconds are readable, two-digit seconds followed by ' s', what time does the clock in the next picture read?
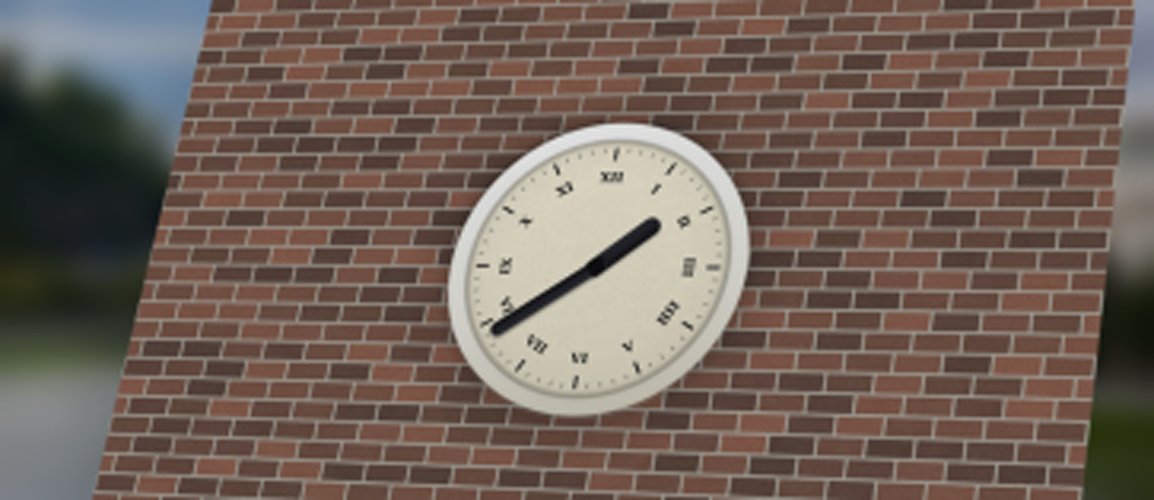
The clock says 1 h 39 min
